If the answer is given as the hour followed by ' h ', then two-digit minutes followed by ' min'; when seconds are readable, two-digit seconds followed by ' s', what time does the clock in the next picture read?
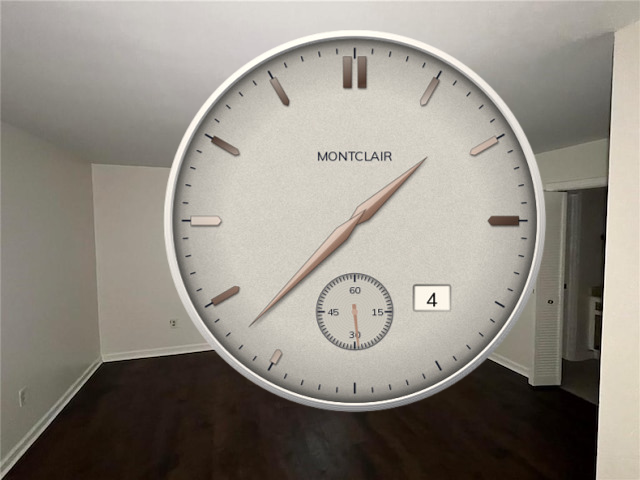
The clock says 1 h 37 min 29 s
